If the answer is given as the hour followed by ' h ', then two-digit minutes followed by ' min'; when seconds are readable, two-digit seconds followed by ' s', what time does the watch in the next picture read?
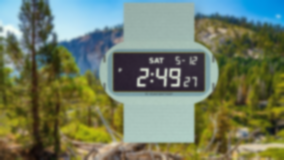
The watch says 2 h 49 min
